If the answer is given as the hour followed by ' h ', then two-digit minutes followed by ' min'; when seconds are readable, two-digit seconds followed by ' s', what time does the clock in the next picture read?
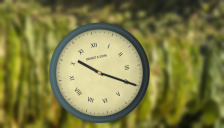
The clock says 10 h 20 min
